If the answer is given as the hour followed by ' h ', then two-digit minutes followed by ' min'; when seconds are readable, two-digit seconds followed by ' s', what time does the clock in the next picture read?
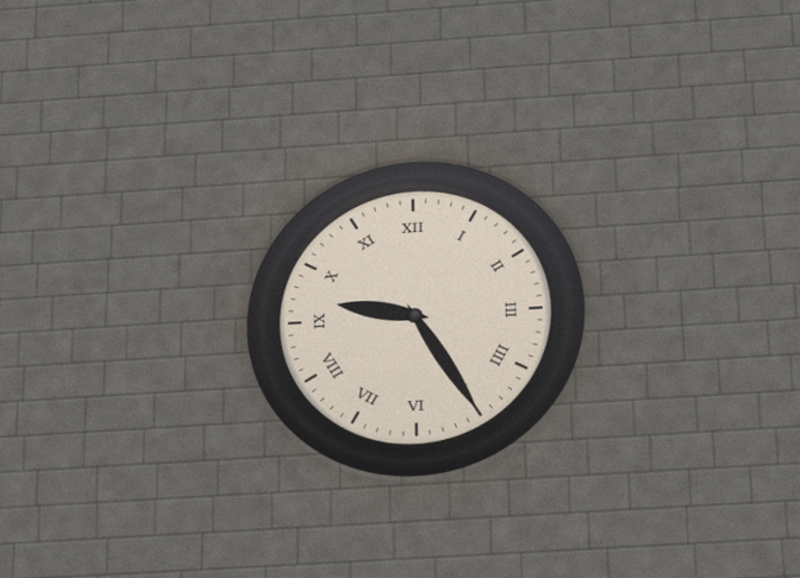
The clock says 9 h 25 min
